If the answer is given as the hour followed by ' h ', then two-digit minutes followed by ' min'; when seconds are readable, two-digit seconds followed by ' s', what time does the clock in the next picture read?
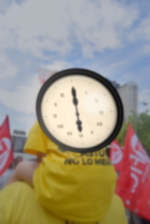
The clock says 6 h 00 min
